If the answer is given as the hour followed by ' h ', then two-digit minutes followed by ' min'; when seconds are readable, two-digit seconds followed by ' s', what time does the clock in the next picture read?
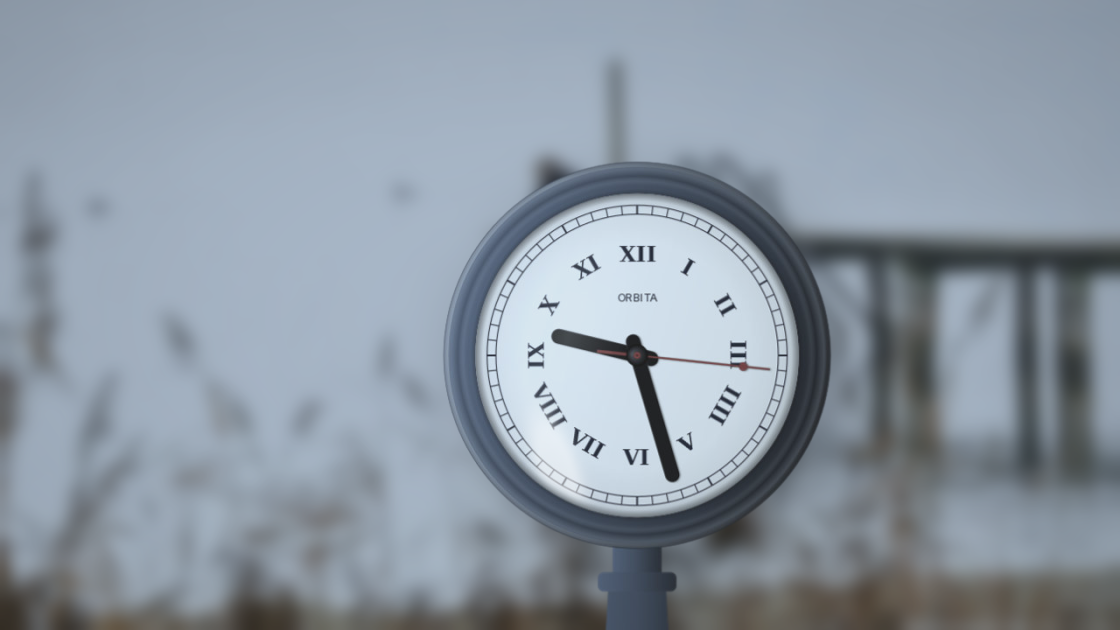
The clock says 9 h 27 min 16 s
